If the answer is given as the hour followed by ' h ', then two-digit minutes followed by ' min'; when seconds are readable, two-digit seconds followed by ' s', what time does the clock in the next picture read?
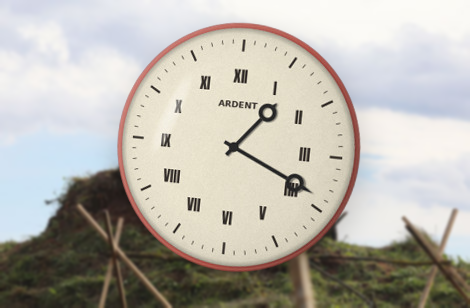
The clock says 1 h 19 min
